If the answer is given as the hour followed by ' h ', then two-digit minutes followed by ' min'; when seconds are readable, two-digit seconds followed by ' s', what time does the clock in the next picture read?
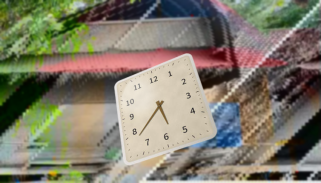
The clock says 5 h 38 min
